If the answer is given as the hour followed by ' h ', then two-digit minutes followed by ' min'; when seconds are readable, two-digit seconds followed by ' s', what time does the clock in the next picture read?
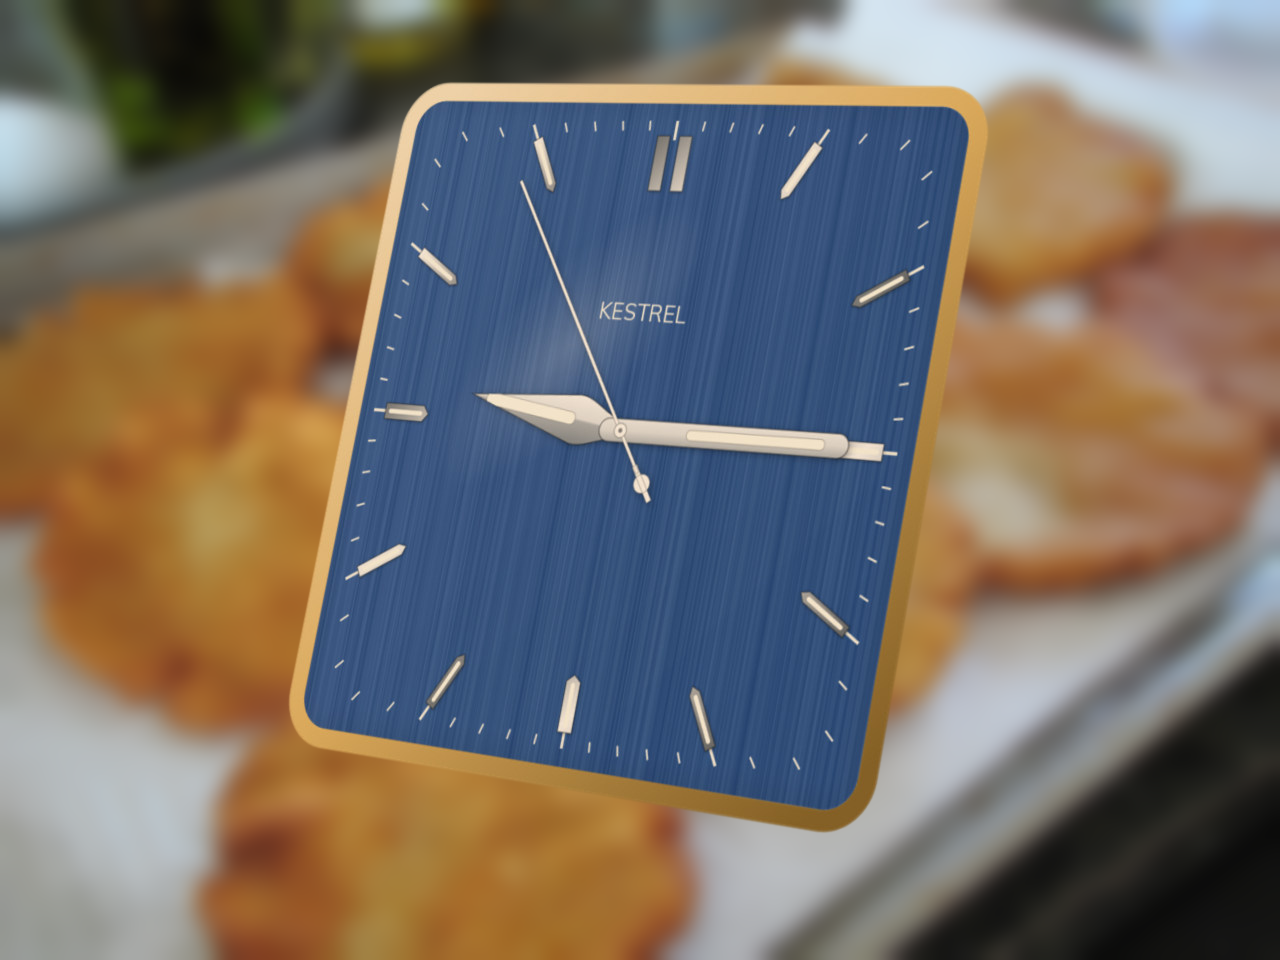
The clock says 9 h 14 min 54 s
